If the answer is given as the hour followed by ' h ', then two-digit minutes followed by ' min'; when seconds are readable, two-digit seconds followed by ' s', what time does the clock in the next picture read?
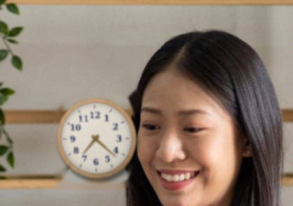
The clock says 7 h 22 min
